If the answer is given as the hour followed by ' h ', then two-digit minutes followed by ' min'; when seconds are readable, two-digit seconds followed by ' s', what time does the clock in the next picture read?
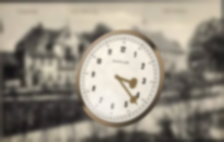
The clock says 3 h 22 min
